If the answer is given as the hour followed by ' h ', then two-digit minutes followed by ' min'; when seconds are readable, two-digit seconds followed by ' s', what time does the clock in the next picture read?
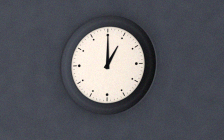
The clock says 1 h 00 min
